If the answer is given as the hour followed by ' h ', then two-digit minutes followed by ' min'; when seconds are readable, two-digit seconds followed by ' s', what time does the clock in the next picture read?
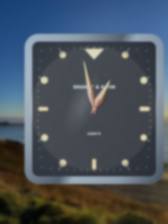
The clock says 12 h 58 min
